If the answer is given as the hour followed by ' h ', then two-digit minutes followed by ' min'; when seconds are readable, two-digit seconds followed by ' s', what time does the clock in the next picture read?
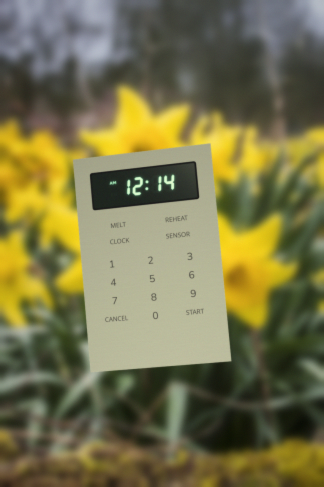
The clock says 12 h 14 min
